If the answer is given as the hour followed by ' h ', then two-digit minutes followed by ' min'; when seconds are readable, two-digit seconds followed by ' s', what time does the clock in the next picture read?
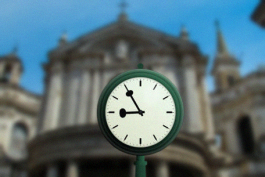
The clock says 8 h 55 min
